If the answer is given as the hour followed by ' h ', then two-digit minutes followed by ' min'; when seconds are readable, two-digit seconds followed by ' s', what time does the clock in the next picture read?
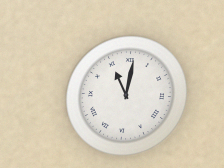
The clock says 11 h 01 min
